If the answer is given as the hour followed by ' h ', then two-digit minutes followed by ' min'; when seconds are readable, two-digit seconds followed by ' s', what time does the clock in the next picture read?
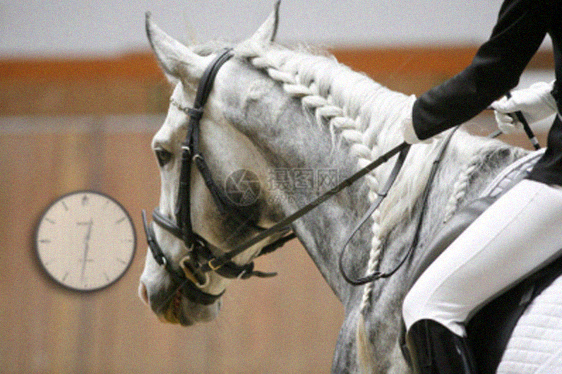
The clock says 12 h 31 min
